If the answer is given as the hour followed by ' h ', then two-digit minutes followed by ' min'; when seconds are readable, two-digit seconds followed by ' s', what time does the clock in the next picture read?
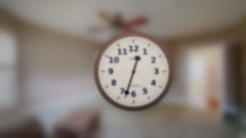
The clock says 12 h 33 min
